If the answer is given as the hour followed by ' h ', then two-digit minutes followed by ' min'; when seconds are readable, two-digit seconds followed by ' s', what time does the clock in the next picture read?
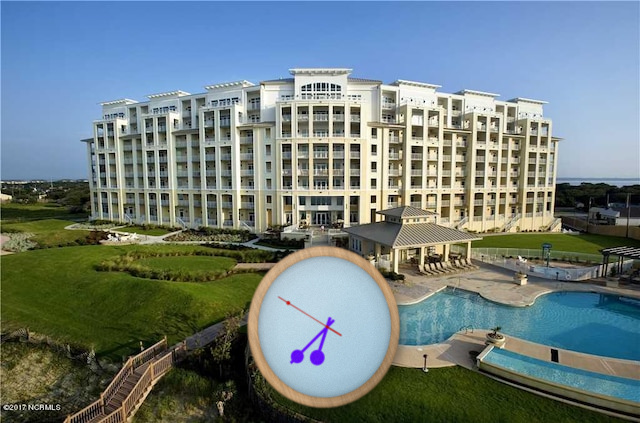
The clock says 6 h 37 min 50 s
